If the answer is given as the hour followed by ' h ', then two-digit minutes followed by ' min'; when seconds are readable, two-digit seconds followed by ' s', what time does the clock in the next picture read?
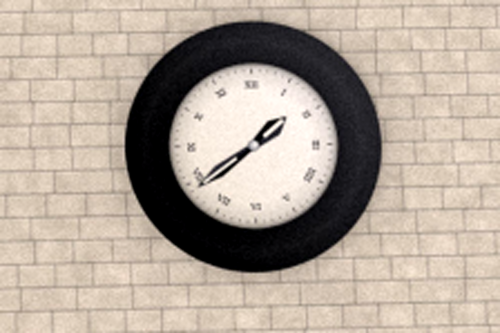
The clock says 1 h 39 min
